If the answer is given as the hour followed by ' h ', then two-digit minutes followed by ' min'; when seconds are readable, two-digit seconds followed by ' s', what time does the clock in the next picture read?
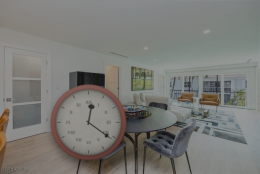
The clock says 12 h 21 min
